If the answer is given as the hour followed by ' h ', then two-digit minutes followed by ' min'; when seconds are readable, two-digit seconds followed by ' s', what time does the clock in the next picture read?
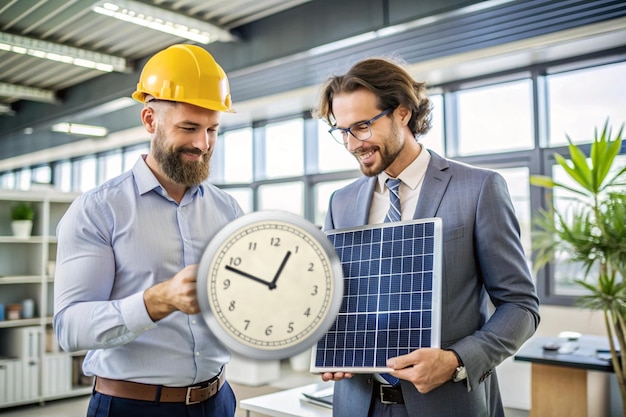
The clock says 12 h 48 min
